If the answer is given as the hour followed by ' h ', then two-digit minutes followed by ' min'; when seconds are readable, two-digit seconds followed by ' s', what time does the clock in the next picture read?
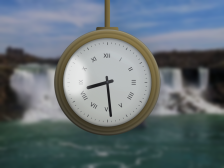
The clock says 8 h 29 min
